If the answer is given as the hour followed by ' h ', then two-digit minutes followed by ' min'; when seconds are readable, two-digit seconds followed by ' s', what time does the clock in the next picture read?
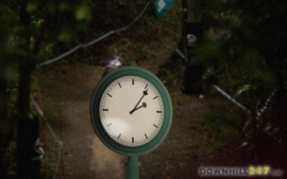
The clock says 2 h 06 min
